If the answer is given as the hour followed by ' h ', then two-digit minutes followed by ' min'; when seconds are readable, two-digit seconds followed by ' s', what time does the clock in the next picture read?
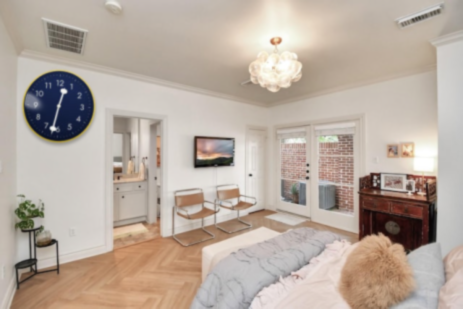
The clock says 12 h 32 min
